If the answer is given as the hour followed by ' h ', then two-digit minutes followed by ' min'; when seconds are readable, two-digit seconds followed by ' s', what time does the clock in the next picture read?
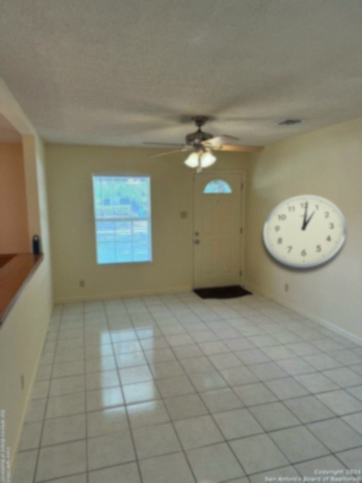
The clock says 1 h 01 min
